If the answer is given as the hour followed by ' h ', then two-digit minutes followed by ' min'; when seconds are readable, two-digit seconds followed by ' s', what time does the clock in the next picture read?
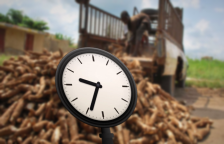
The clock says 9 h 34 min
